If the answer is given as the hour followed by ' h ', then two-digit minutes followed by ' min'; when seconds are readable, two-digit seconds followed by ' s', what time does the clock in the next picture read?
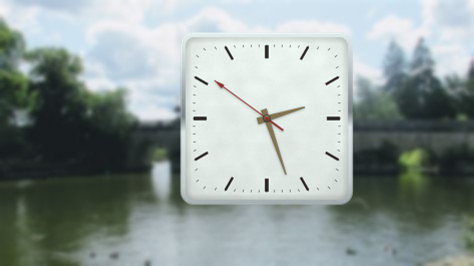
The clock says 2 h 26 min 51 s
